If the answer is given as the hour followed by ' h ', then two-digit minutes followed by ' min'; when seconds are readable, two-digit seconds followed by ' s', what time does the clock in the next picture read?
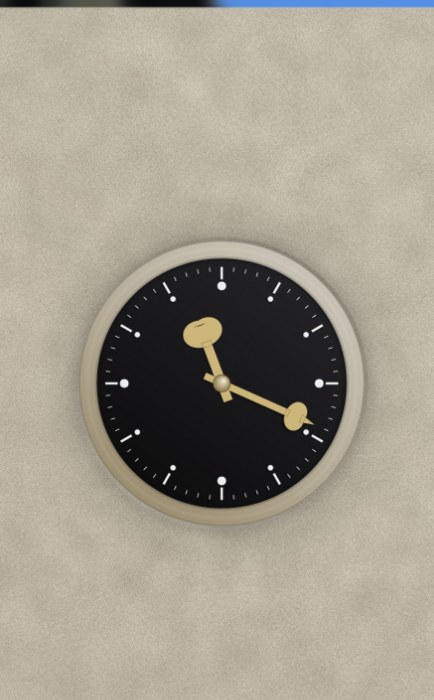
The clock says 11 h 19 min
